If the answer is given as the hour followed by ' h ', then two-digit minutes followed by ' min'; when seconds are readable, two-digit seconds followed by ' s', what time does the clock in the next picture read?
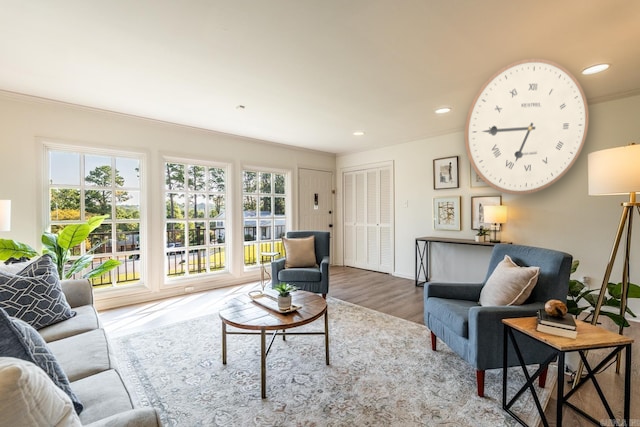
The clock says 6 h 45 min
